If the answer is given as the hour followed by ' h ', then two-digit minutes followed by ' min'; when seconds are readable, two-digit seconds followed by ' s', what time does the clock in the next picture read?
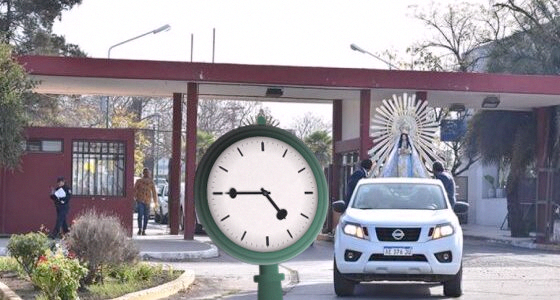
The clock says 4 h 45 min
